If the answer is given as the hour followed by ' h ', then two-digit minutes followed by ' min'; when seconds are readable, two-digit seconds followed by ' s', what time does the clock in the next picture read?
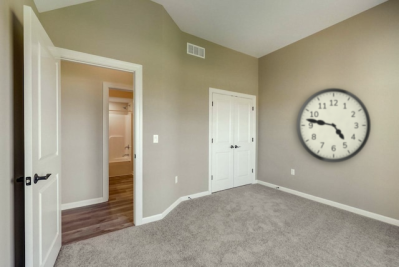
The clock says 4 h 47 min
